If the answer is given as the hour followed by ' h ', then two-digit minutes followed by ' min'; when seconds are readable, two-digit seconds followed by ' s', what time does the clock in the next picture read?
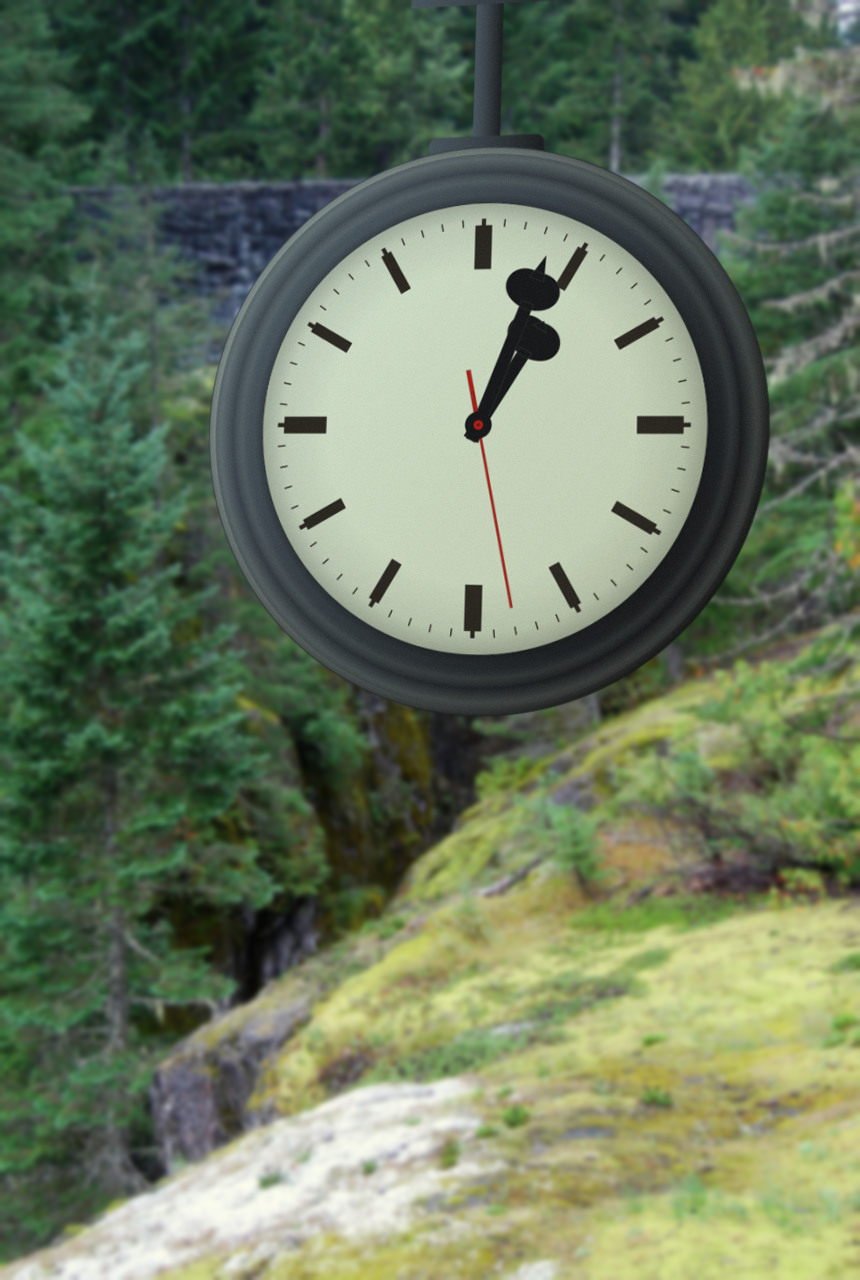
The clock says 1 h 03 min 28 s
